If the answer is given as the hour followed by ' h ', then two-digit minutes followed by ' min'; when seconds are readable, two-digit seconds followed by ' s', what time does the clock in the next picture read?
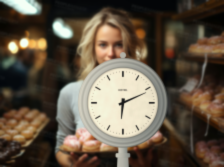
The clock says 6 h 11 min
